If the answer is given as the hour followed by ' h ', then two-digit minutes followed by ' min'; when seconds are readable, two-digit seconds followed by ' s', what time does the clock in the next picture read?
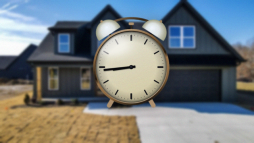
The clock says 8 h 44 min
